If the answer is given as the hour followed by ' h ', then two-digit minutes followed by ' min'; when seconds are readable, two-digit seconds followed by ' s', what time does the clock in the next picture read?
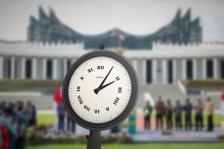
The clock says 2 h 05 min
